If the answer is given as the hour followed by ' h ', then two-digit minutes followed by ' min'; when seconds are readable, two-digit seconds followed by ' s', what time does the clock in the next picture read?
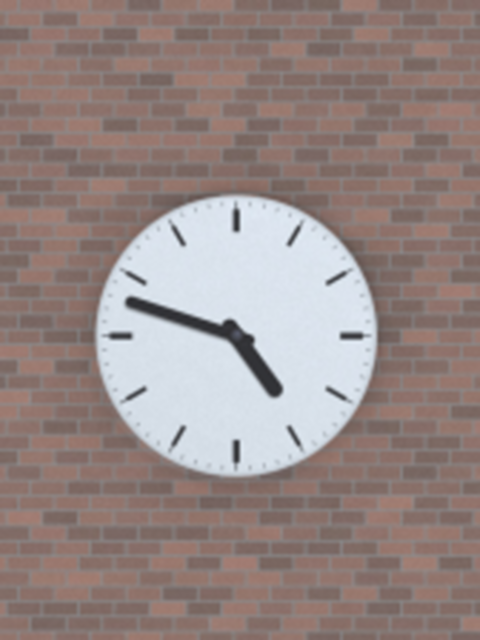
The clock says 4 h 48 min
